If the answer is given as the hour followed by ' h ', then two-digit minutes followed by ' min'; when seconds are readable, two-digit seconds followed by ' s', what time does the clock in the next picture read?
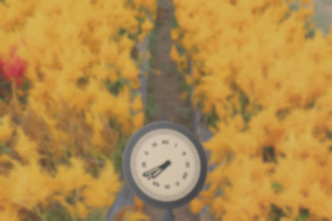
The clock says 7 h 41 min
